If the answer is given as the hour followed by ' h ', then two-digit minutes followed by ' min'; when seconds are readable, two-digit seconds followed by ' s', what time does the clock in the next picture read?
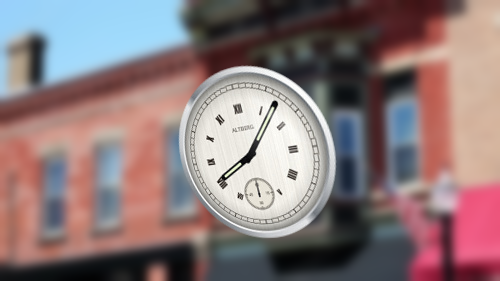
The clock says 8 h 07 min
